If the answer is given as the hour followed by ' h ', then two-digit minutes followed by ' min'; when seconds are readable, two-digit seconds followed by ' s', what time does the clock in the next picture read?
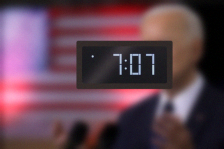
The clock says 7 h 07 min
